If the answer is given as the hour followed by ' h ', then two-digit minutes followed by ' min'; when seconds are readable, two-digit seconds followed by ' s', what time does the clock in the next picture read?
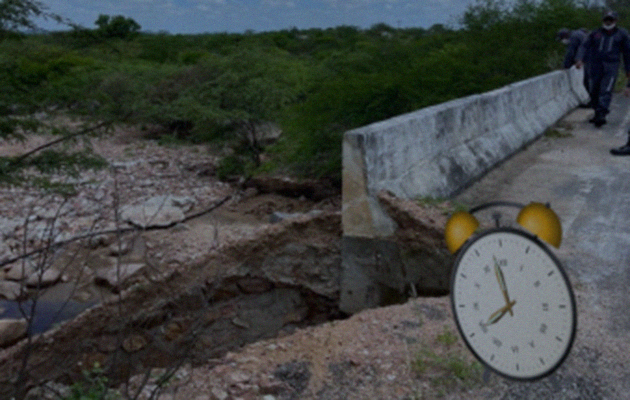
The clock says 7 h 58 min
